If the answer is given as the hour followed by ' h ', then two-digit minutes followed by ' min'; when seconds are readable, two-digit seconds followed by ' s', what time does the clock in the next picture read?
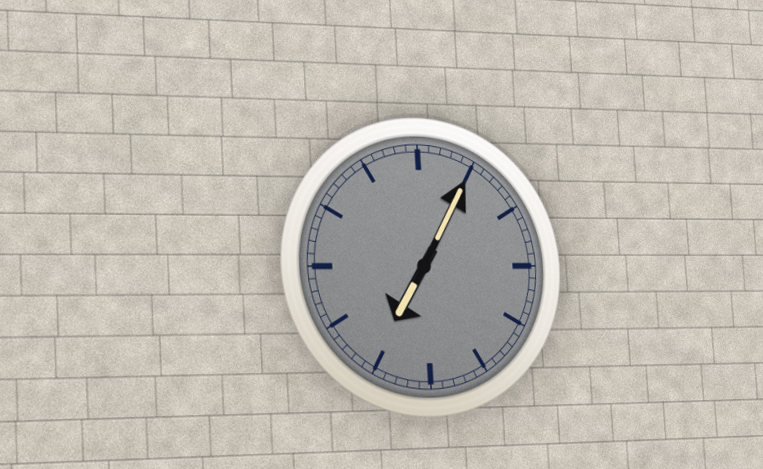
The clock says 7 h 05 min
